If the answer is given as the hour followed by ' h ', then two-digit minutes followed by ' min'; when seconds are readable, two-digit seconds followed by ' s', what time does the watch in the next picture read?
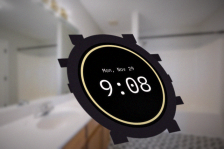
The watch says 9 h 08 min
